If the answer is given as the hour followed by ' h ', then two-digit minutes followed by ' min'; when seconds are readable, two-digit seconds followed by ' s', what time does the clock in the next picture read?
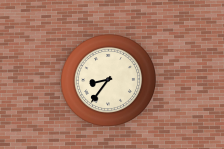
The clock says 8 h 36 min
